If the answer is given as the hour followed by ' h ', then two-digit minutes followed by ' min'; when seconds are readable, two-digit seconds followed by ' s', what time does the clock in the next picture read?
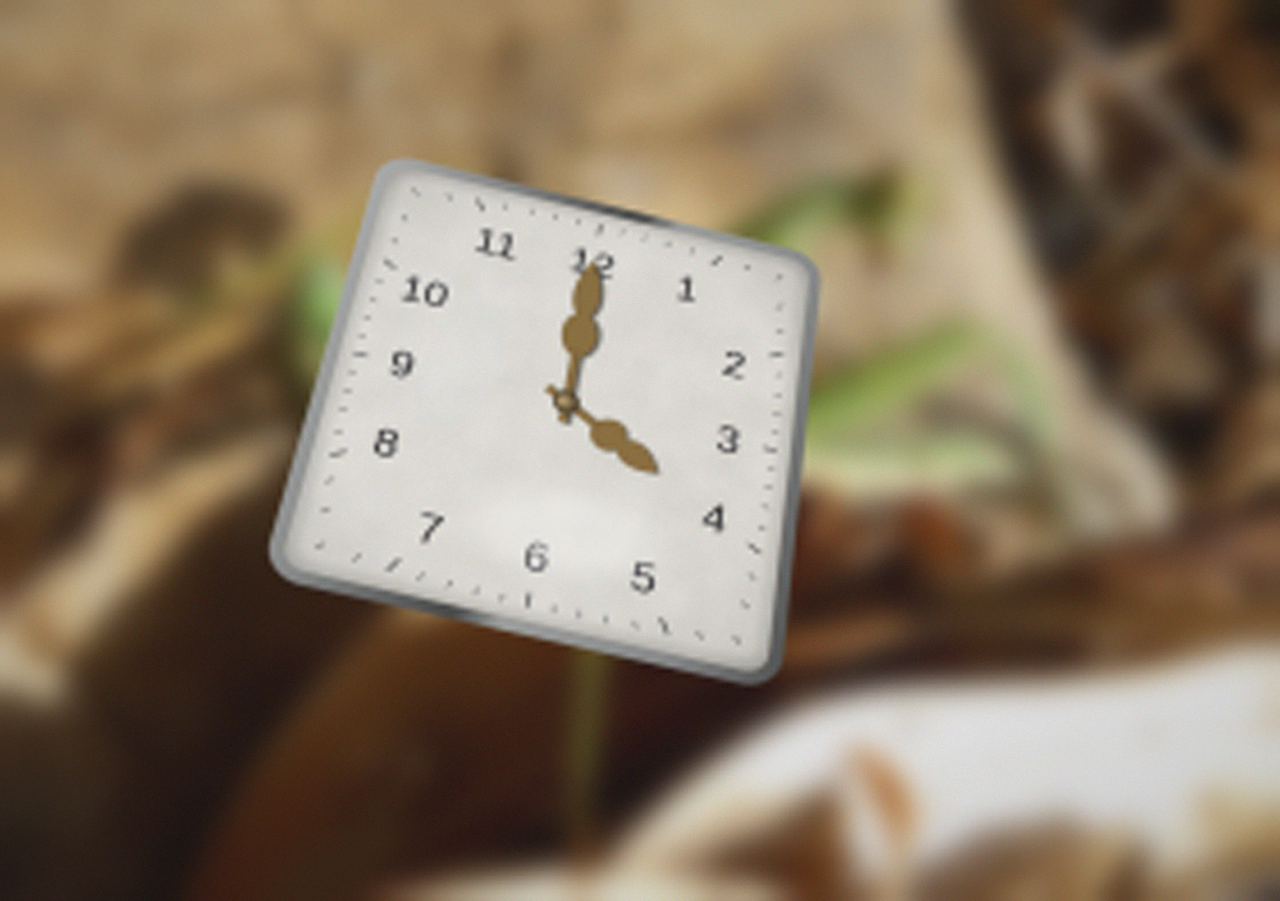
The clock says 4 h 00 min
